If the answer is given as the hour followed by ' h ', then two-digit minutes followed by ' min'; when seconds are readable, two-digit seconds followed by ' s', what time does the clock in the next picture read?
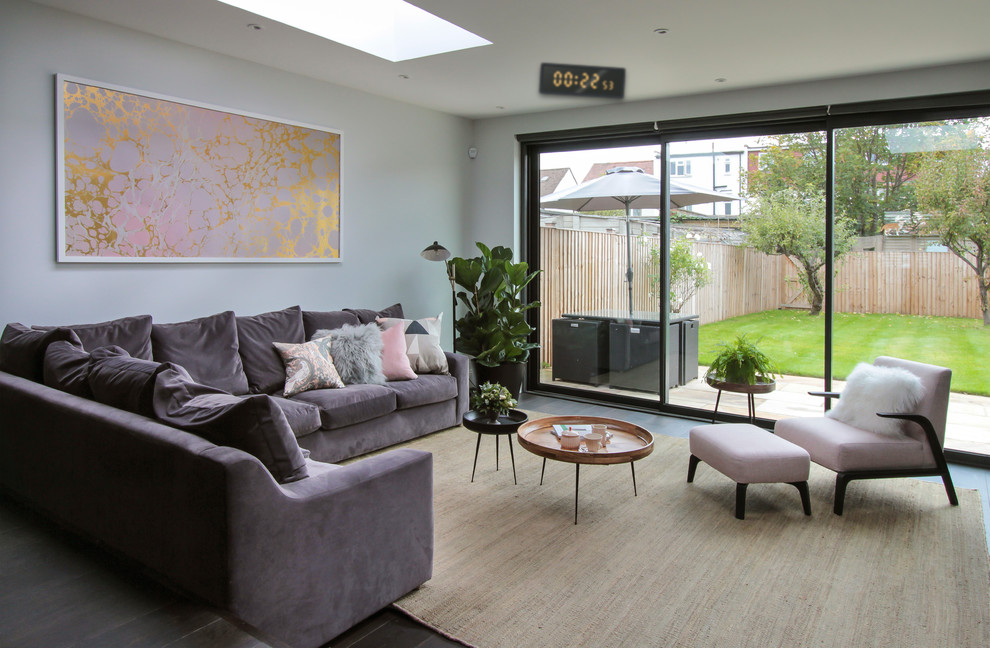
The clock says 0 h 22 min
